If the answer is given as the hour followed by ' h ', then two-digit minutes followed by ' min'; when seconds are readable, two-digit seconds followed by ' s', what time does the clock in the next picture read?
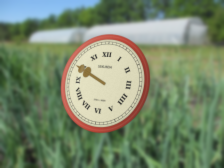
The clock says 9 h 49 min
